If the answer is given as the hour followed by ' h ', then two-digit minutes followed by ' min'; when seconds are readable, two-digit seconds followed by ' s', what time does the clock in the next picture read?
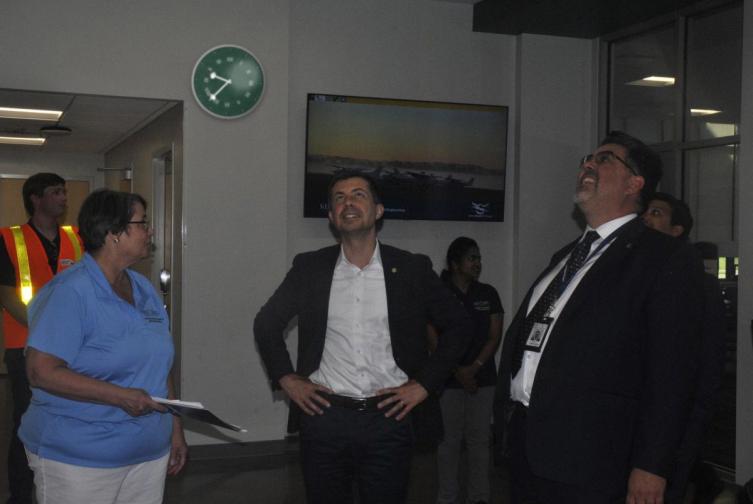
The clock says 9 h 37 min
